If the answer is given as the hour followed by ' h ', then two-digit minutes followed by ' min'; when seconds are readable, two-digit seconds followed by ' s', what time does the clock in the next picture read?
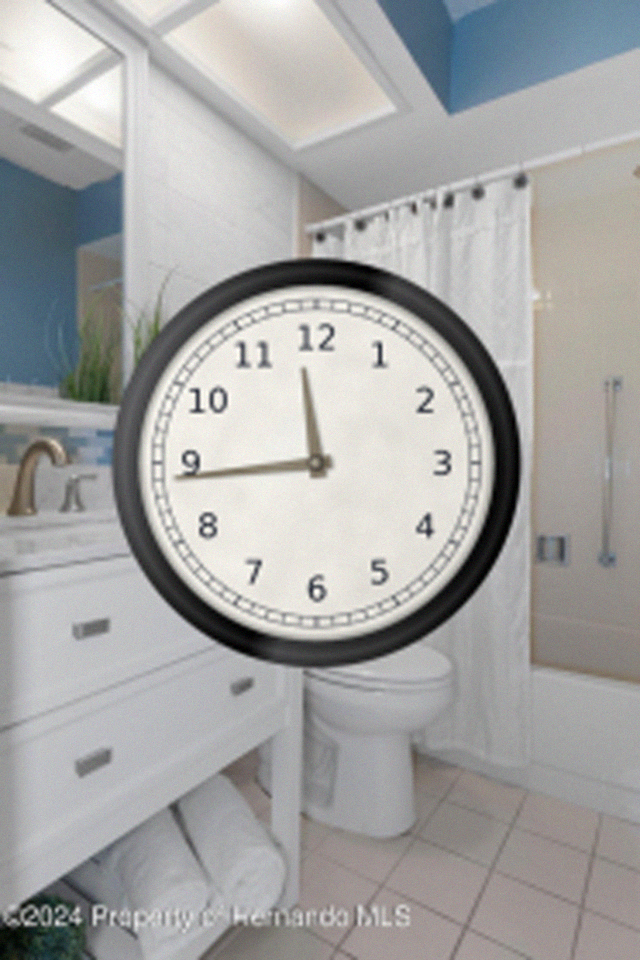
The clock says 11 h 44 min
